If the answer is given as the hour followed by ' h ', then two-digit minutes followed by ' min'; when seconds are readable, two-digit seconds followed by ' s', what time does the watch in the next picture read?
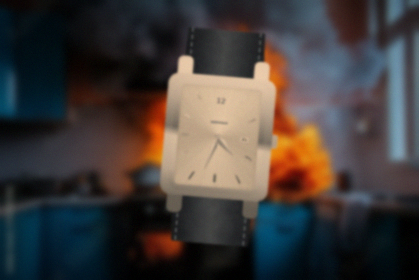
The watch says 4 h 33 min
